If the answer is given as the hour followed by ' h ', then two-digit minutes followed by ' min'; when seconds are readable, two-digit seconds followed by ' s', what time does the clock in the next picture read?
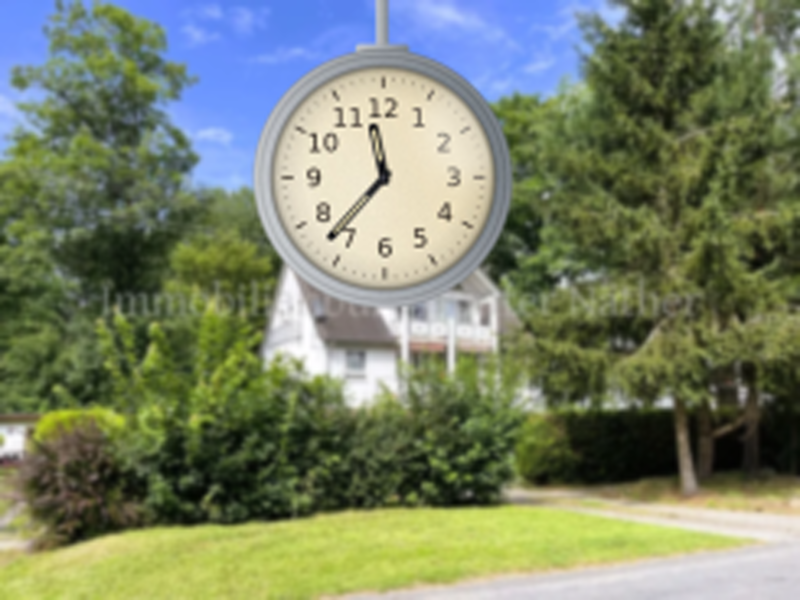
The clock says 11 h 37 min
